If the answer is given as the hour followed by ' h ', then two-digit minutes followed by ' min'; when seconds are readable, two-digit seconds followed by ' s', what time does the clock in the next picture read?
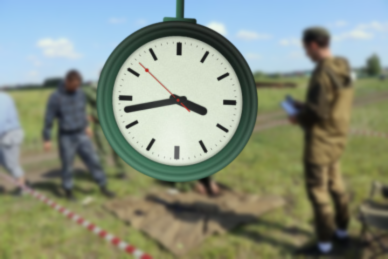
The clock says 3 h 42 min 52 s
